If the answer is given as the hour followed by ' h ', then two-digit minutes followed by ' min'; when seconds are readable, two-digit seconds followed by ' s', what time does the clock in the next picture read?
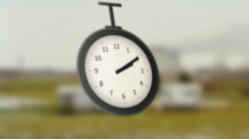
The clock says 2 h 10 min
